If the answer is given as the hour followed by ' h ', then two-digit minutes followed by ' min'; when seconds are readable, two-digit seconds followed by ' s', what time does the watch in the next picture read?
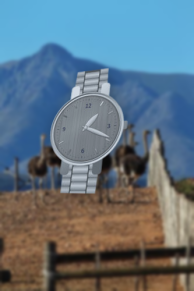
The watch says 1 h 19 min
